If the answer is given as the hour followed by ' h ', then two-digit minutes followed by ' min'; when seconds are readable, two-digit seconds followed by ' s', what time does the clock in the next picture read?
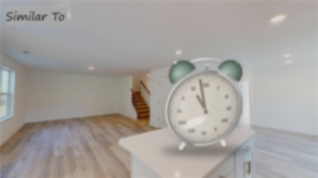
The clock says 10 h 58 min
